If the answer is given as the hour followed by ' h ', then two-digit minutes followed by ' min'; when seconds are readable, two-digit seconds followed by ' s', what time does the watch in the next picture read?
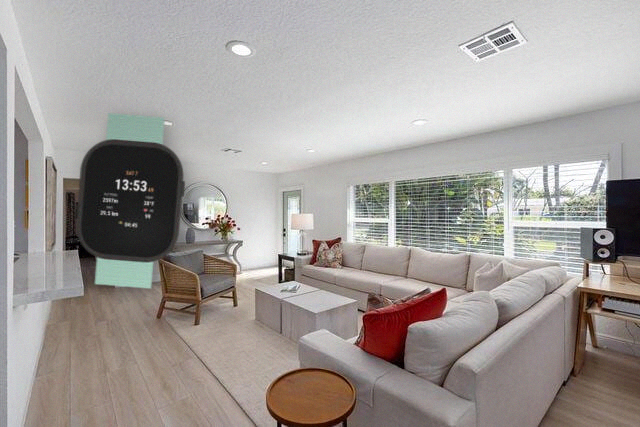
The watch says 13 h 53 min
